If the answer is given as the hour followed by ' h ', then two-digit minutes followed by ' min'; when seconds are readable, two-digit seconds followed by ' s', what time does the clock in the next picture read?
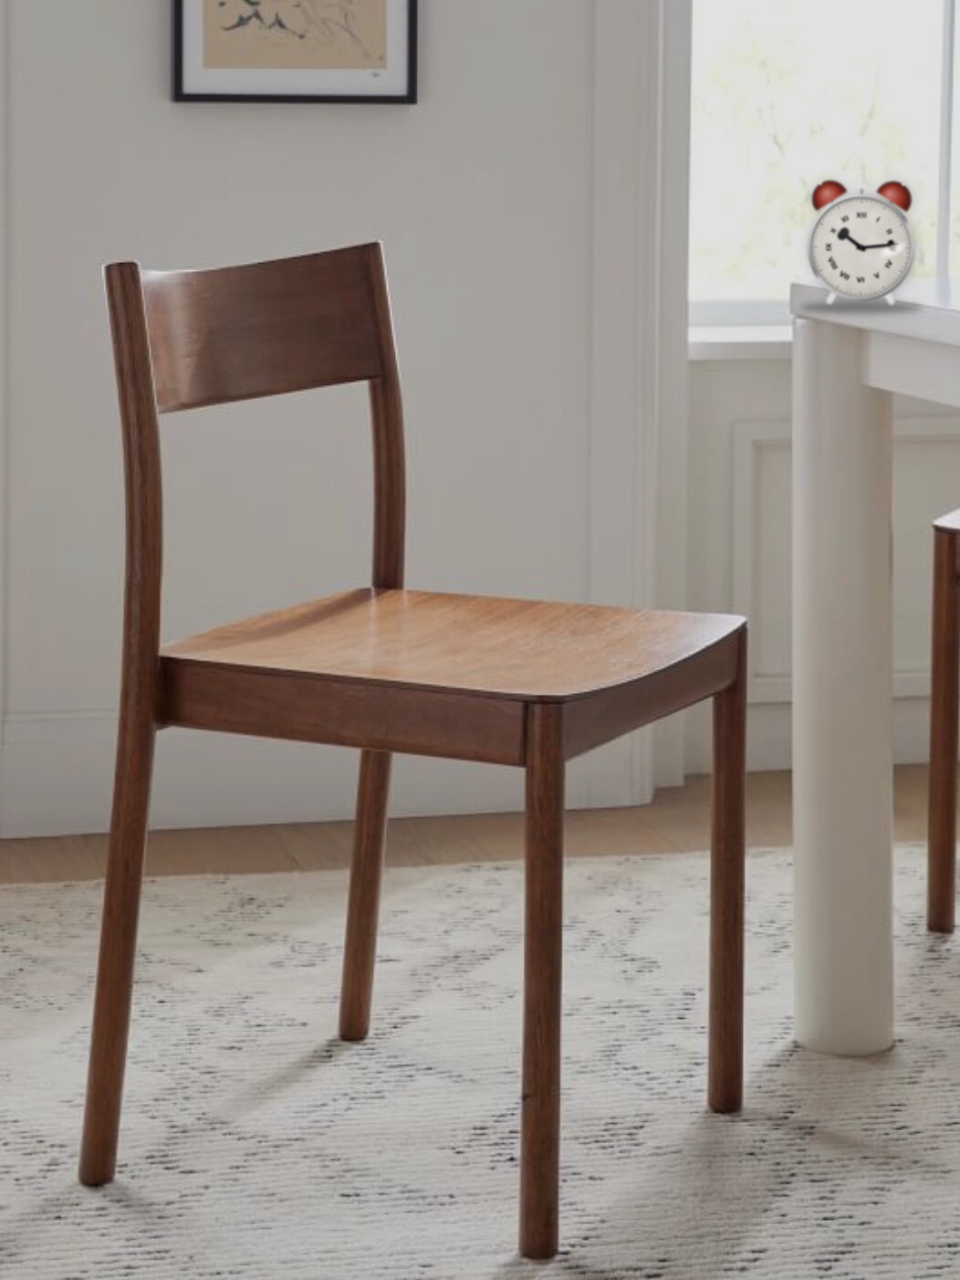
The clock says 10 h 14 min
